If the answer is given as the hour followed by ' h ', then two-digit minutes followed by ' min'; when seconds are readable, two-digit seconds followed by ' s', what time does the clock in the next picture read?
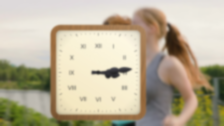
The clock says 3 h 14 min
